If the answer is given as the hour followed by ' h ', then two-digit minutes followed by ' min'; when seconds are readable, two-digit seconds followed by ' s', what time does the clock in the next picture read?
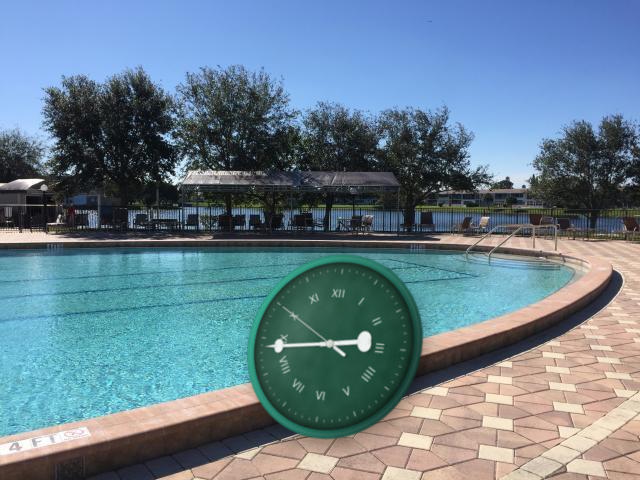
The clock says 2 h 43 min 50 s
